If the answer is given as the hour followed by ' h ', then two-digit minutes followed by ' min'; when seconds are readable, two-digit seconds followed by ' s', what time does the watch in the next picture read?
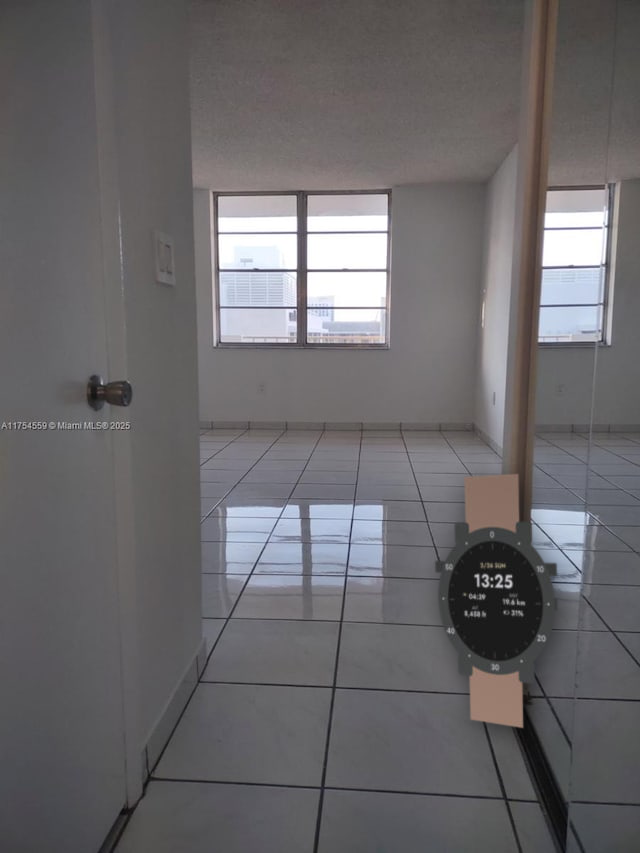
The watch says 13 h 25 min
